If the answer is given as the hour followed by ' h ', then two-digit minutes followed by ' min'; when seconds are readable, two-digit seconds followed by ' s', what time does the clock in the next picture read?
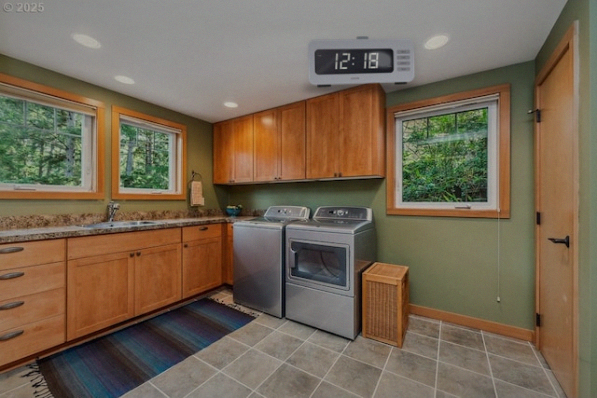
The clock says 12 h 18 min
